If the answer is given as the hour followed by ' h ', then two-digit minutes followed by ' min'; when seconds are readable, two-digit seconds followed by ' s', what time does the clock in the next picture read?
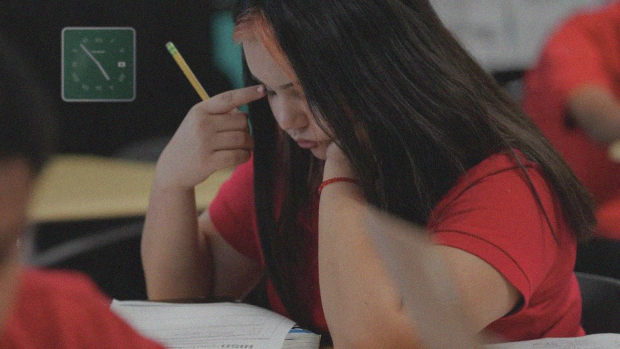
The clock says 4 h 53 min
